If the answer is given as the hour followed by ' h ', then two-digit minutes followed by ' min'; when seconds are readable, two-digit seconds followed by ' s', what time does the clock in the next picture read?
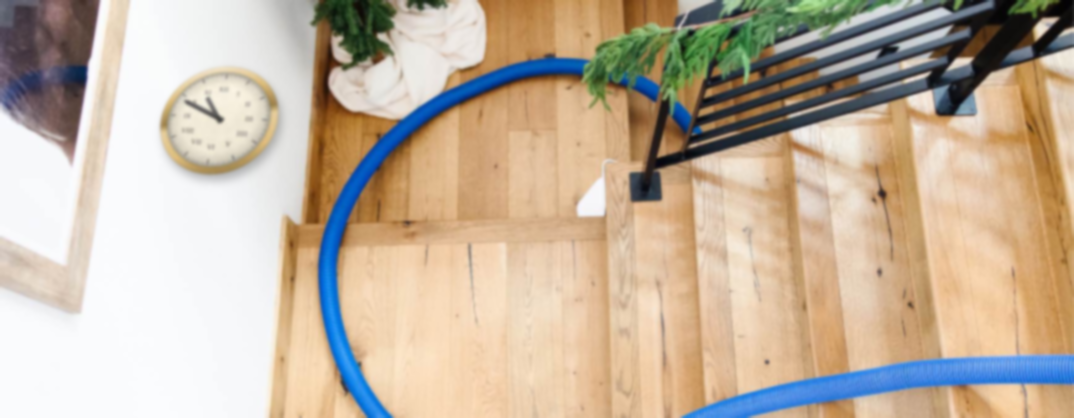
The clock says 10 h 49 min
